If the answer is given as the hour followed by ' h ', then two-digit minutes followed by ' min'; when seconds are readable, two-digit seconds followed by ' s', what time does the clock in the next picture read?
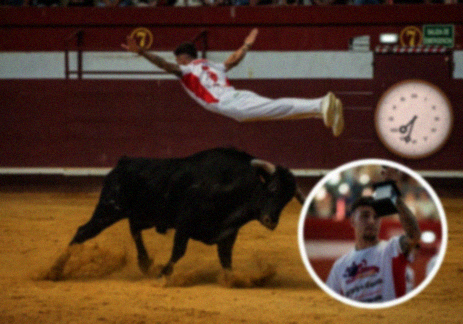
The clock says 7 h 33 min
